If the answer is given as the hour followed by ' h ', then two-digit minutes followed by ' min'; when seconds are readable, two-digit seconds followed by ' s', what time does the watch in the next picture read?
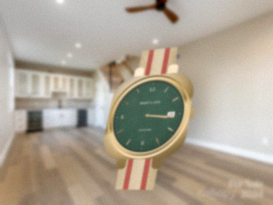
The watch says 3 h 16 min
